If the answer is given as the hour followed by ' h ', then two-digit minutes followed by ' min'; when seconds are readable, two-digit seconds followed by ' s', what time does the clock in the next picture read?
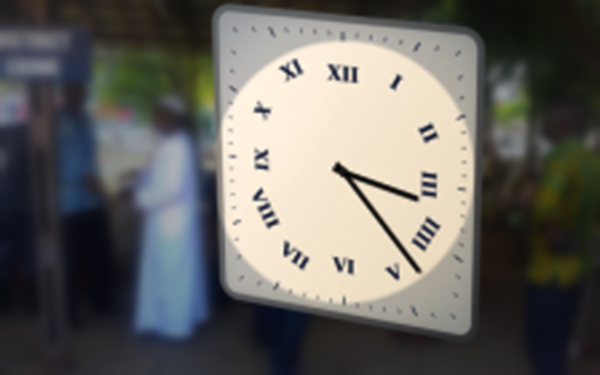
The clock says 3 h 23 min
